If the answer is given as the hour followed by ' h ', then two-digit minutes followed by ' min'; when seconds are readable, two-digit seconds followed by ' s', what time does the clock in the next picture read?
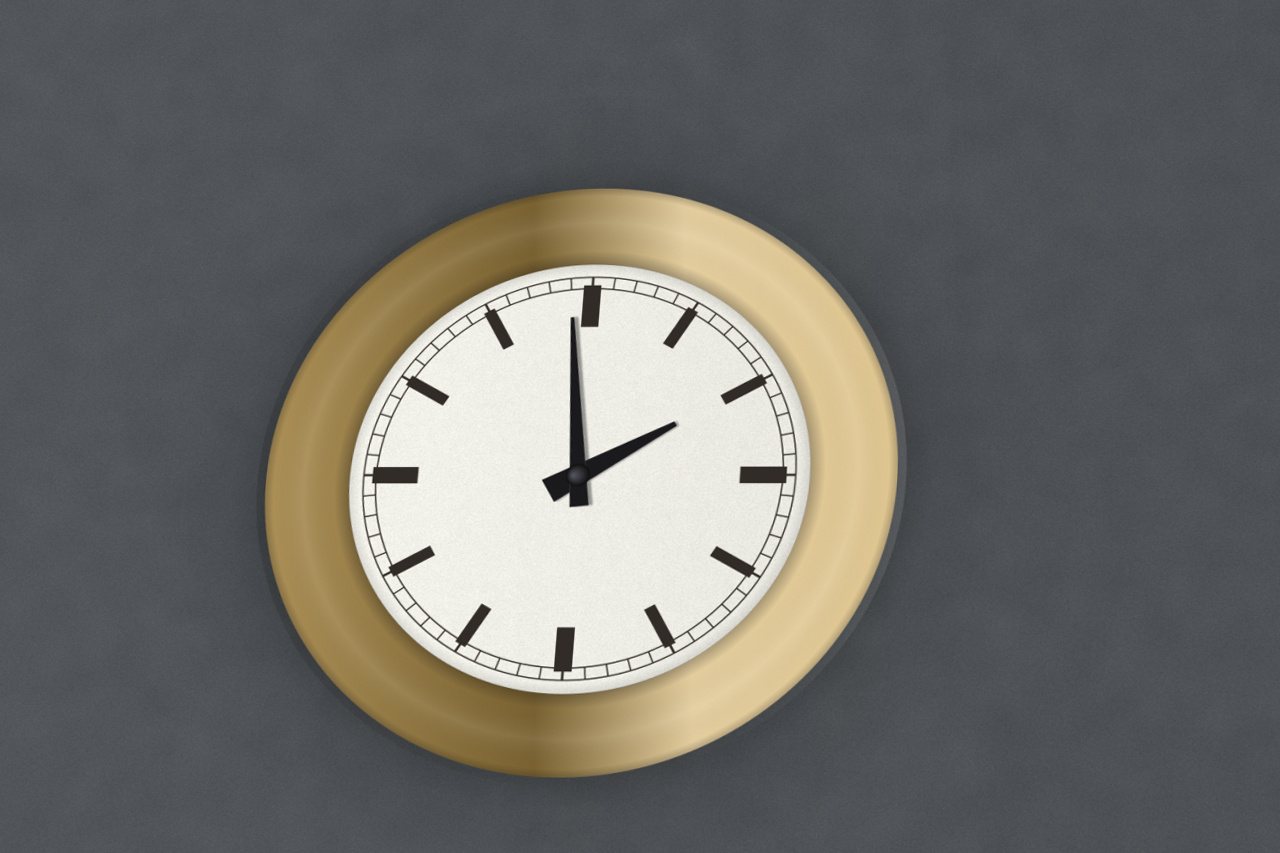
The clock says 1 h 59 min
